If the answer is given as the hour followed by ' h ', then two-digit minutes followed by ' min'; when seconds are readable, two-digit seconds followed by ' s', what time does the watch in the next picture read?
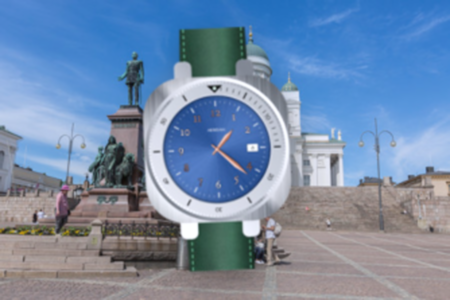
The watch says 1 h 22 min
